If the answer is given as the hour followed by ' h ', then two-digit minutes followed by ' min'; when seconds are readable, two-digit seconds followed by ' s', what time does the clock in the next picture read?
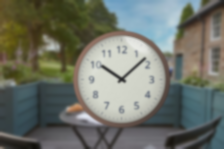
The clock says 10 h 08 min
